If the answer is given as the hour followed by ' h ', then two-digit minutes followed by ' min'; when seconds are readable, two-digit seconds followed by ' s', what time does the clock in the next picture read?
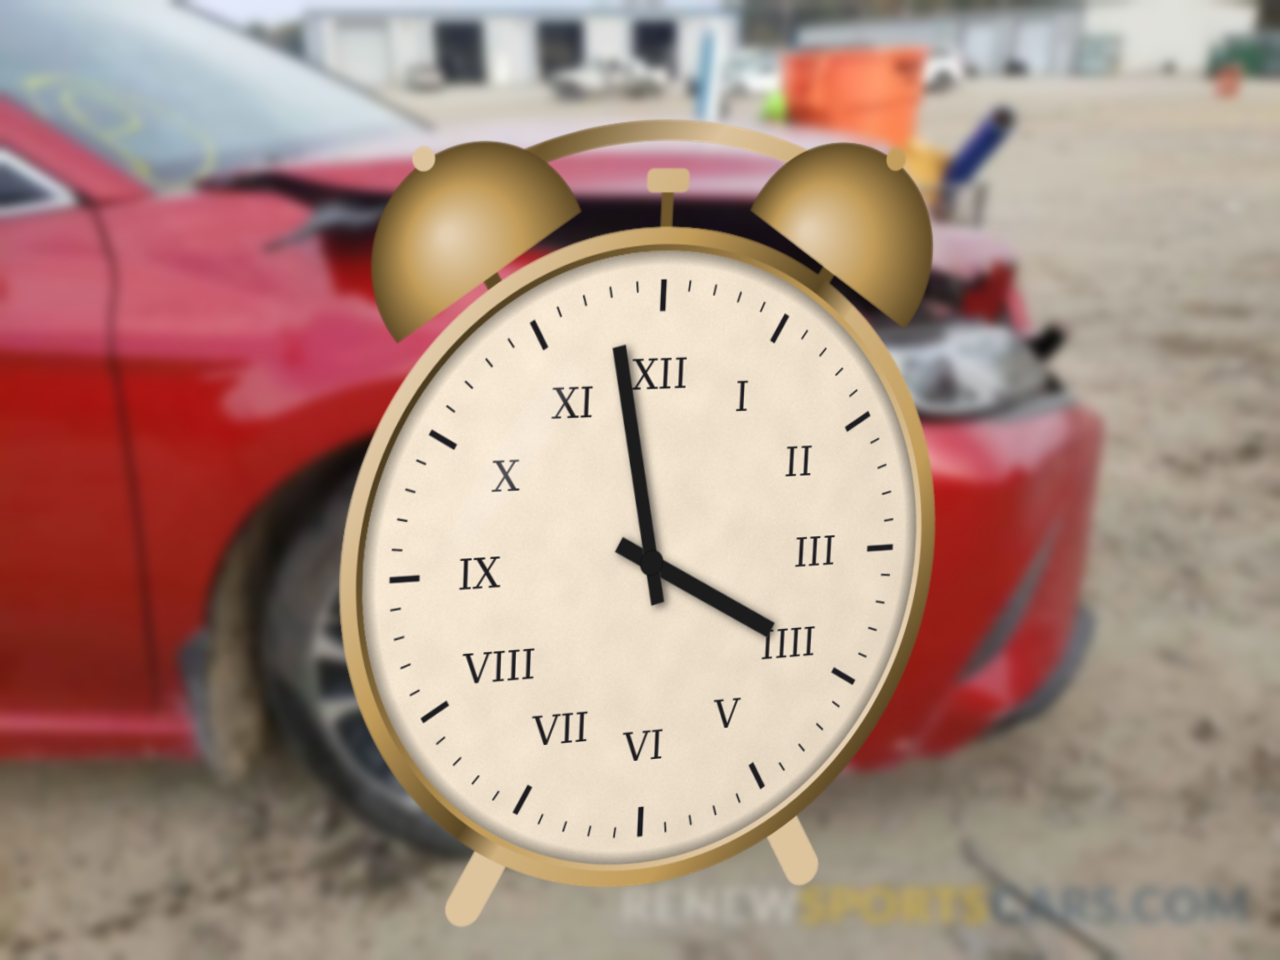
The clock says 3 h 58 min
